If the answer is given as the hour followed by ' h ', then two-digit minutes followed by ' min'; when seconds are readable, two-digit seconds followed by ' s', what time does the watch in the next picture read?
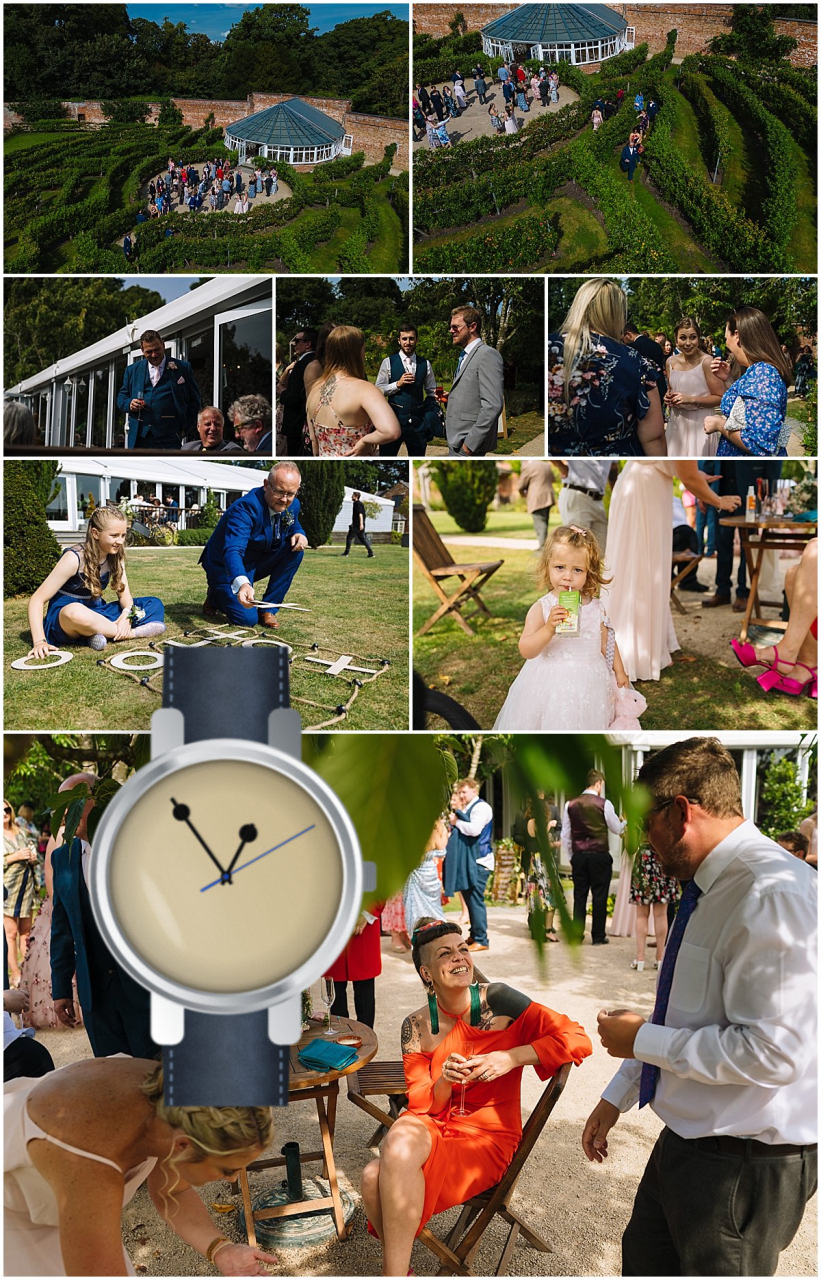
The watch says 12 h 54 min 10 s
